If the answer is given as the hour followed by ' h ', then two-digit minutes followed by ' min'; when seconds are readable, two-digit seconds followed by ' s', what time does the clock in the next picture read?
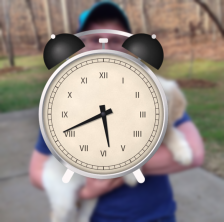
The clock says 5 h 41 min
